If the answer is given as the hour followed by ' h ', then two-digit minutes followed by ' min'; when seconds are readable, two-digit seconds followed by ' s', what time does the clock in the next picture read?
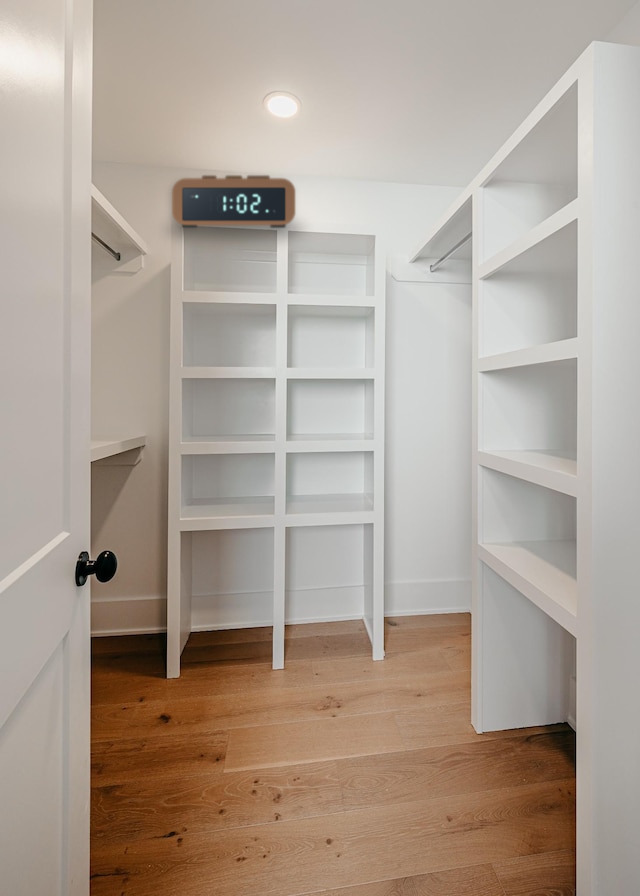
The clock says 1 h 02 min
